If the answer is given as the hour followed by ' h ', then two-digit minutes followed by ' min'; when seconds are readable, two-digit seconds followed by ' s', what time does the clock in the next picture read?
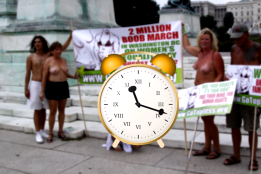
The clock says 11 h 18 min
